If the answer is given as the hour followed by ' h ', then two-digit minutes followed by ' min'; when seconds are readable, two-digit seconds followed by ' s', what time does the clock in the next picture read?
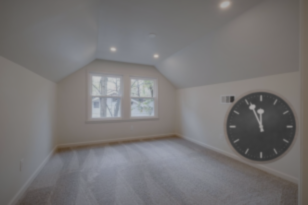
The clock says 11 h 56 min
